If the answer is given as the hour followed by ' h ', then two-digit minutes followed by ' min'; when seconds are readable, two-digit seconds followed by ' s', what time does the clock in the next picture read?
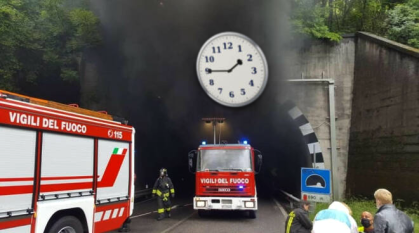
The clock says 1 h 45 min
